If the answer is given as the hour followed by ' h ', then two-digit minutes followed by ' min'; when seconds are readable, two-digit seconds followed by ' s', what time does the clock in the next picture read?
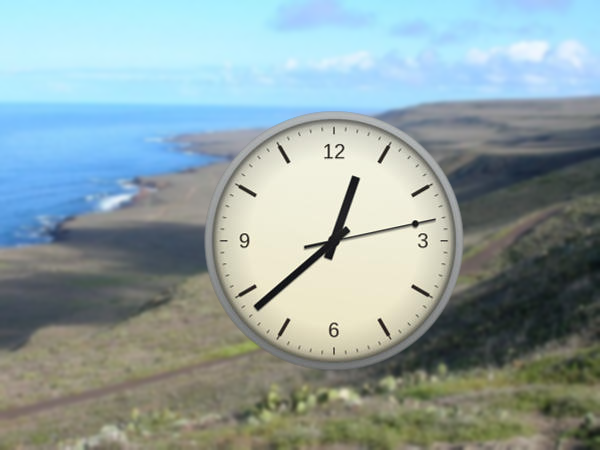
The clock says 12 h 38 min 13 s
